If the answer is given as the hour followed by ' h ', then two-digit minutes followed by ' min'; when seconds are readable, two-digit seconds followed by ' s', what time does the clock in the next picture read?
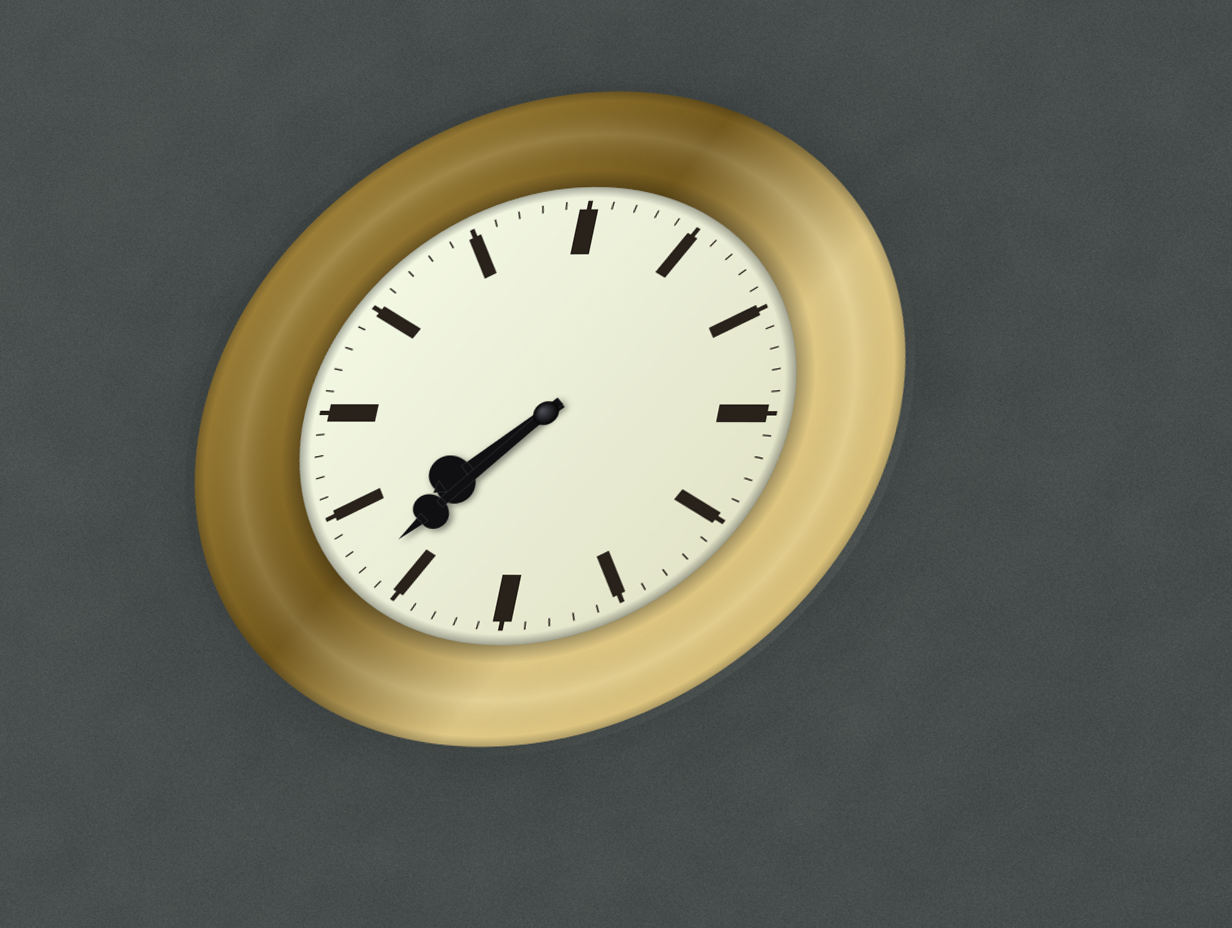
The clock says 7 h 37 min
